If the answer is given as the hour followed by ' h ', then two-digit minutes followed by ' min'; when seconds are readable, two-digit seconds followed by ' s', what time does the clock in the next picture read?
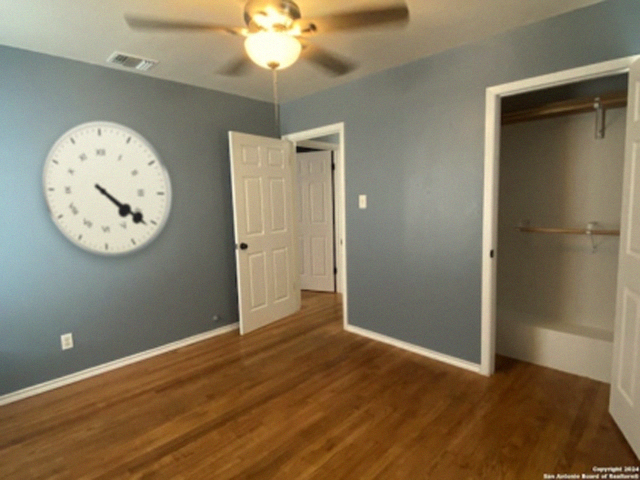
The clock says 4 h 21 min
